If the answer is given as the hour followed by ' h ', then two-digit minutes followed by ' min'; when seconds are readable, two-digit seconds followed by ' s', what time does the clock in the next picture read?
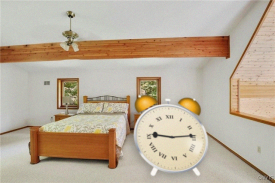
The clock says 9 h 14 min
